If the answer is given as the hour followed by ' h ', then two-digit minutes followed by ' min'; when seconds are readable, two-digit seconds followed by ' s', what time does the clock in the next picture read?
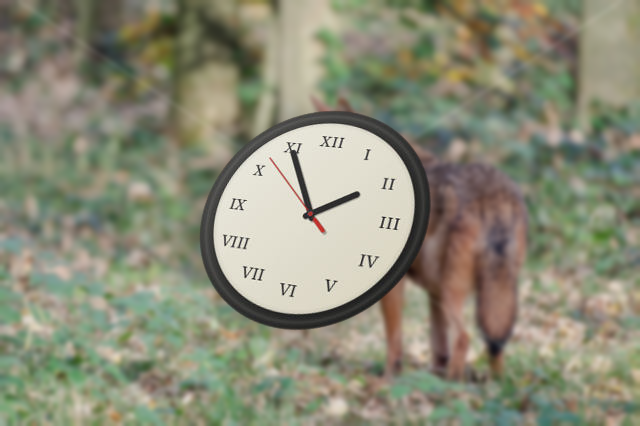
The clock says 1 h 54 min 52 s
